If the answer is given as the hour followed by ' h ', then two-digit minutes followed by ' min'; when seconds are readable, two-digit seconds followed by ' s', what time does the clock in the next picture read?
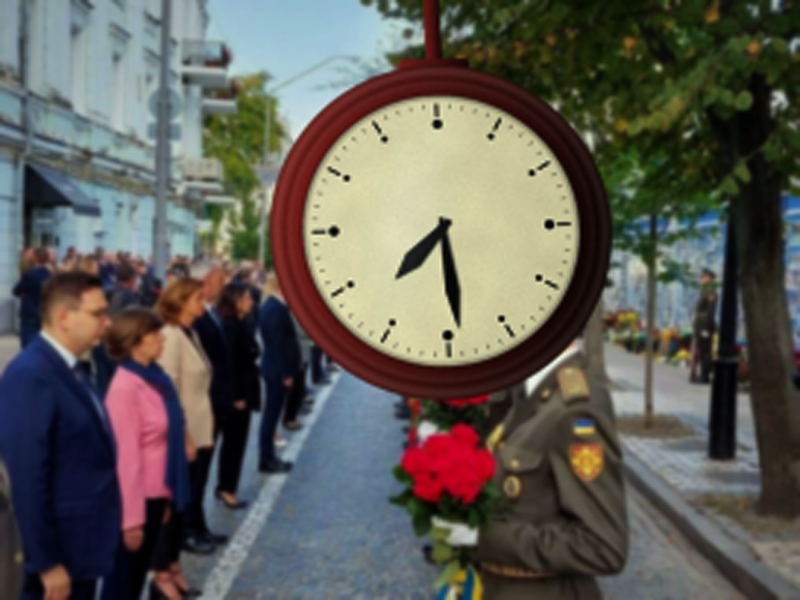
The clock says 7 h 29 min
